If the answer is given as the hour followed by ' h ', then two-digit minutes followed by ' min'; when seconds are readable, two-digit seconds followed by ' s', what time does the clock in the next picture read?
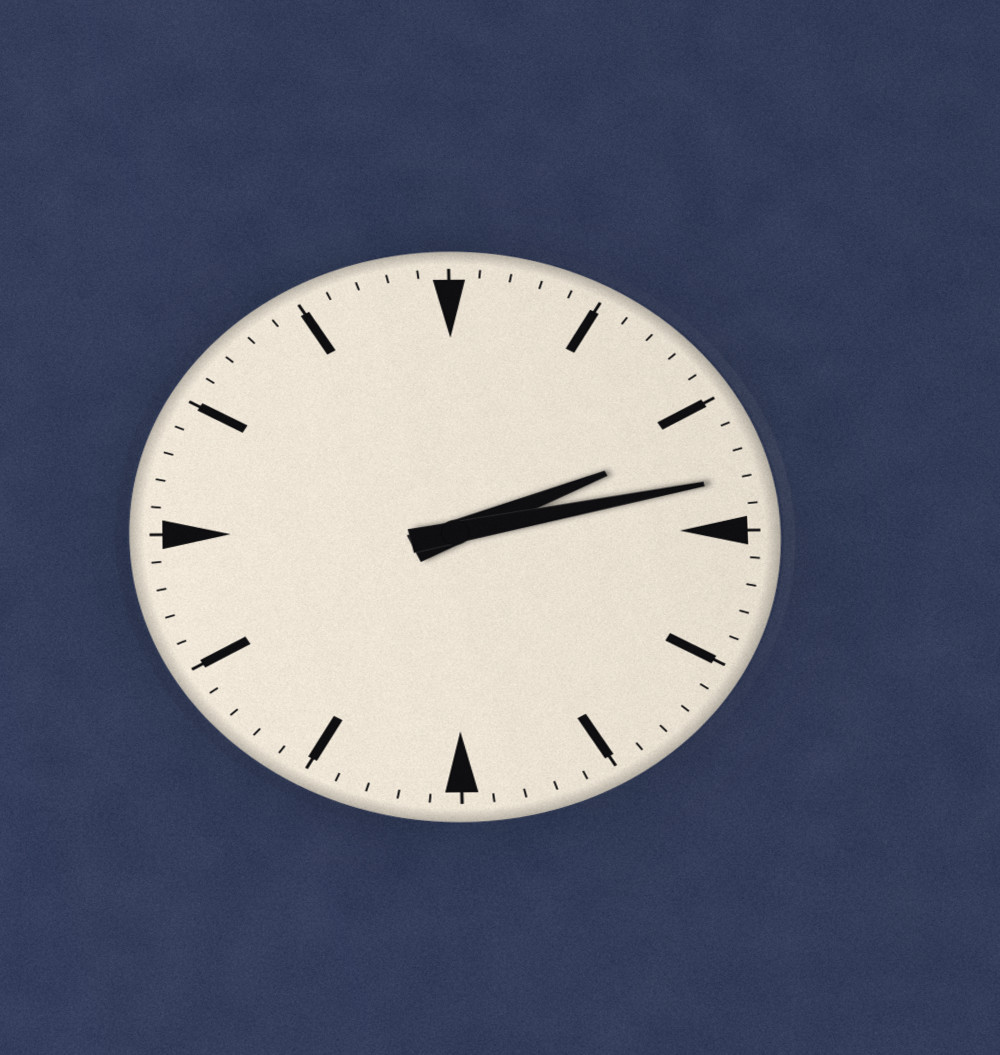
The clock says 2 h 13 min
